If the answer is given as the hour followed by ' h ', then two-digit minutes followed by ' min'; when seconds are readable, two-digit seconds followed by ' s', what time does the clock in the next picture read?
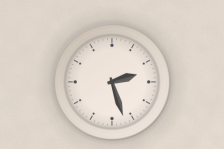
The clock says 2 h 27 min
